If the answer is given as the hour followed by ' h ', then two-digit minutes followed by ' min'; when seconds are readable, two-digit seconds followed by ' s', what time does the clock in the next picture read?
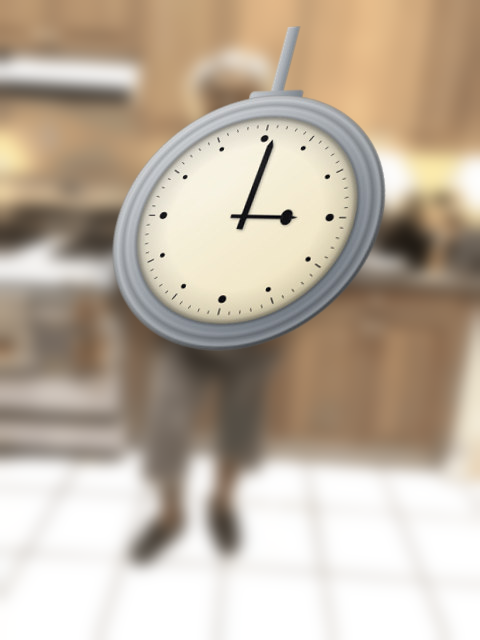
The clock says 3 h 01 min
